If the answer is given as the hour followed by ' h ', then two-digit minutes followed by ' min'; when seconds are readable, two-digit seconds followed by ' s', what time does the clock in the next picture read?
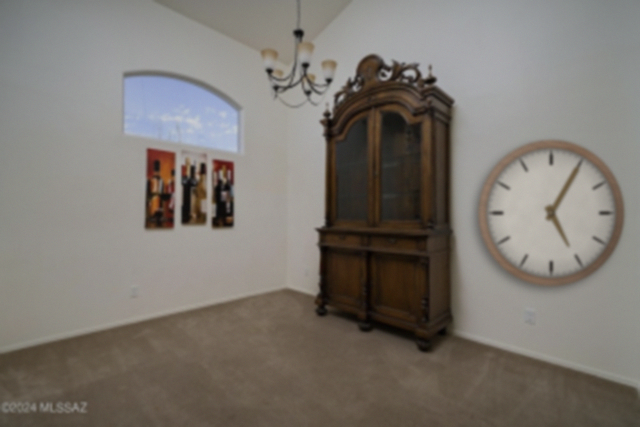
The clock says 5 h 05 min
